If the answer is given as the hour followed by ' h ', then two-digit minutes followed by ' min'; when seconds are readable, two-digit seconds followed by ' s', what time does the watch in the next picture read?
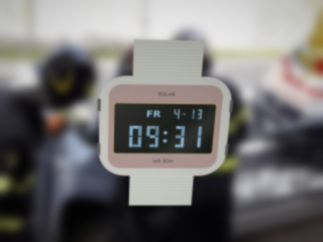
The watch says 9 h 31 min
